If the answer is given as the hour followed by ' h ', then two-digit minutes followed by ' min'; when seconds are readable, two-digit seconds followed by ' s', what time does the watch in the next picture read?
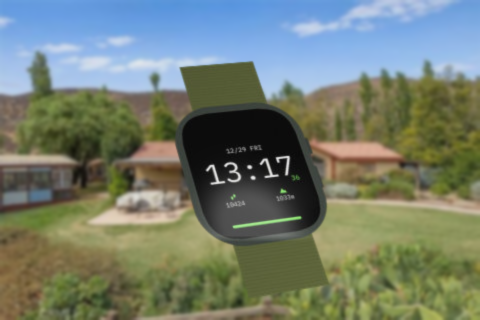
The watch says 13 h 17 min
